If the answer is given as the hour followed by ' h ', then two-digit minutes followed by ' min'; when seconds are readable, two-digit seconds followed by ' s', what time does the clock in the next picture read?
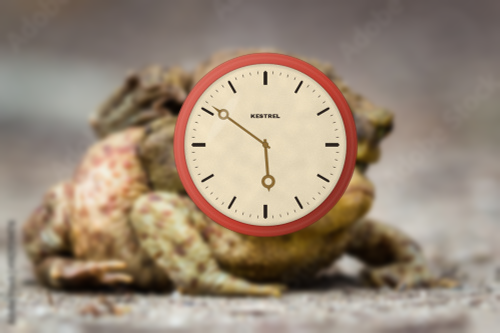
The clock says 5 h 51 min
